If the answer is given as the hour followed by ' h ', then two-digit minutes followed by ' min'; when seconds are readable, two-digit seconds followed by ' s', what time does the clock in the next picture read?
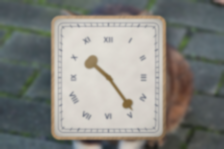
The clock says 10 h 24 min
